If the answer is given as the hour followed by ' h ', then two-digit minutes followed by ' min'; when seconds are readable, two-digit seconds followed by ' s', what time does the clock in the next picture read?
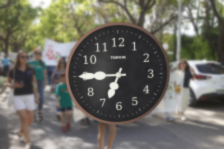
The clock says 6 h 45 min
